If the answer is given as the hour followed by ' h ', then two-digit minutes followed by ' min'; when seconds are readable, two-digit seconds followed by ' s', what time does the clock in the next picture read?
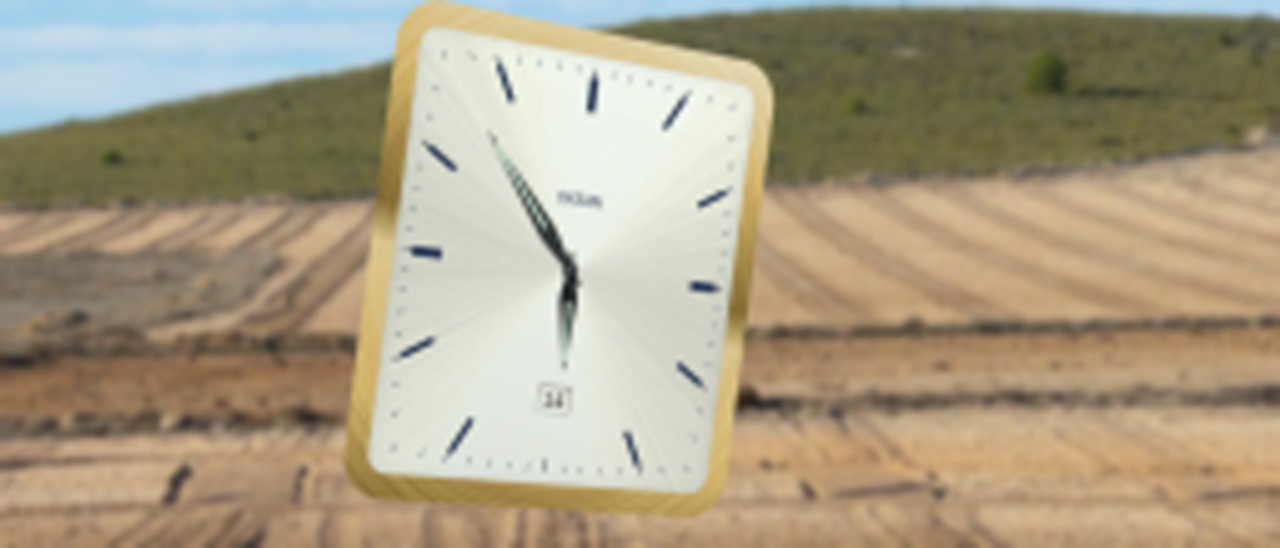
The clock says 5 h 53 min
